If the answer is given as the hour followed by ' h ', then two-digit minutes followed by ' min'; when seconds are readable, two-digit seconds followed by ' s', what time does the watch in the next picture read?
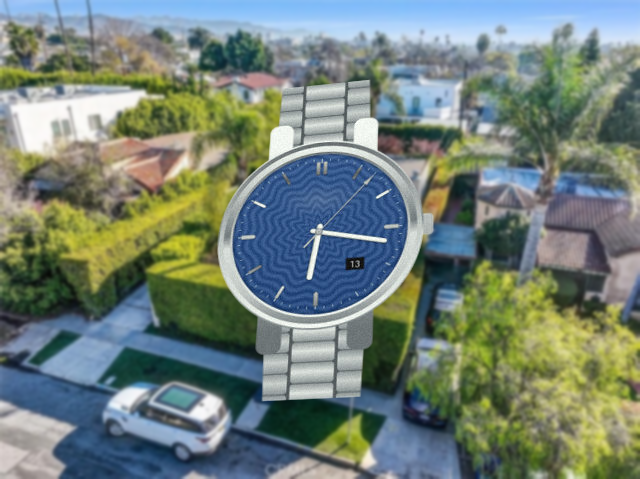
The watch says 6 h 17 min 07 s
